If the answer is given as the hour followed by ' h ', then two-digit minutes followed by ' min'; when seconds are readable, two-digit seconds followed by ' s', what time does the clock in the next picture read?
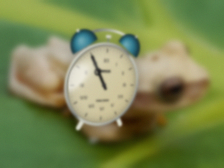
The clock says 10 h 55 min
